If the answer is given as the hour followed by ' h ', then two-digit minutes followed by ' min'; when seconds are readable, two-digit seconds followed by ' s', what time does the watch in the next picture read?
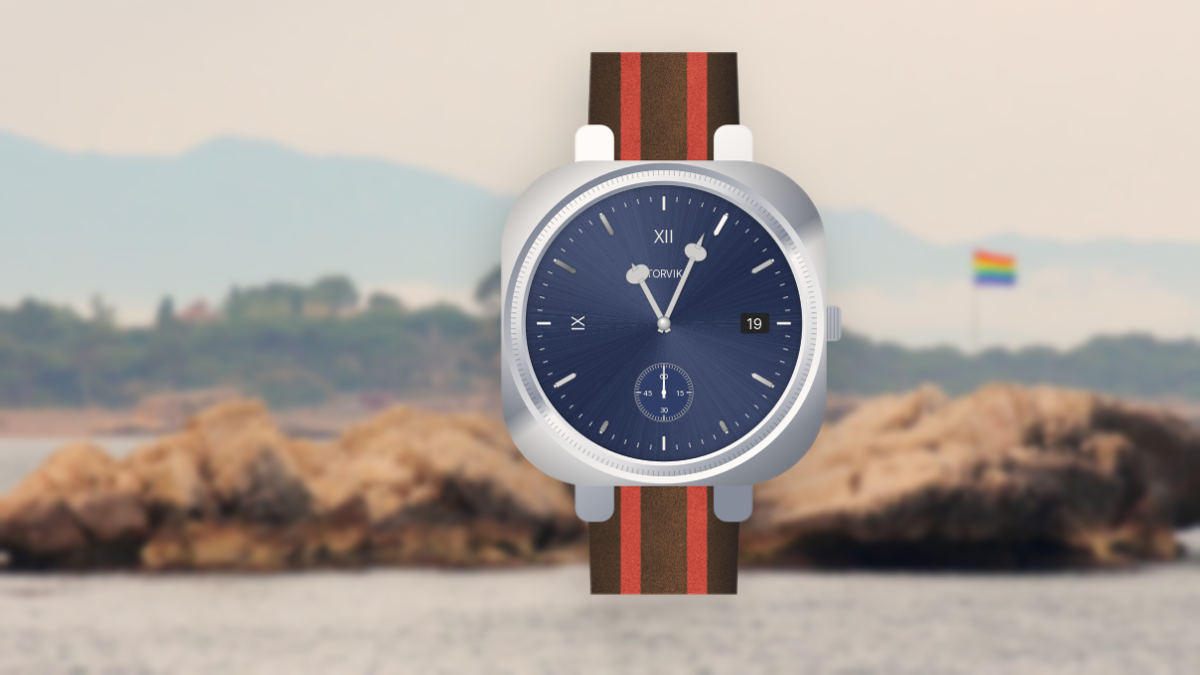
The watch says 11 h 04 min
